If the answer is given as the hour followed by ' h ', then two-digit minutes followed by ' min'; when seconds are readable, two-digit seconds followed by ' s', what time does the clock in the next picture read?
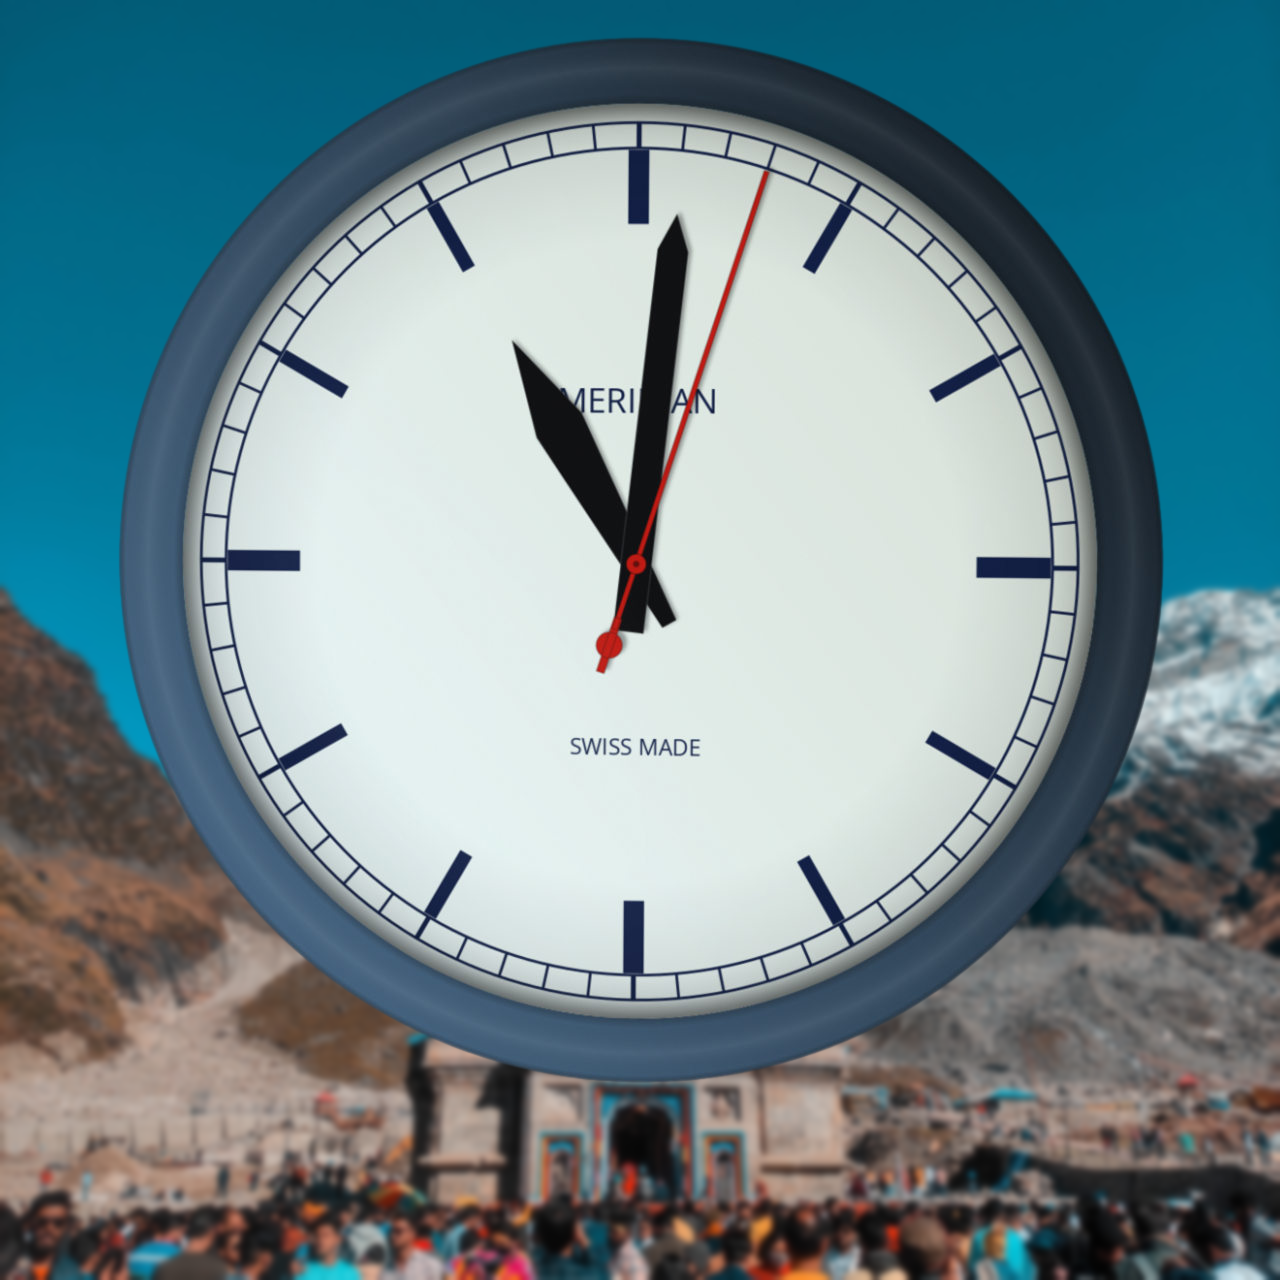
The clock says 11 h 01 min 03 s
